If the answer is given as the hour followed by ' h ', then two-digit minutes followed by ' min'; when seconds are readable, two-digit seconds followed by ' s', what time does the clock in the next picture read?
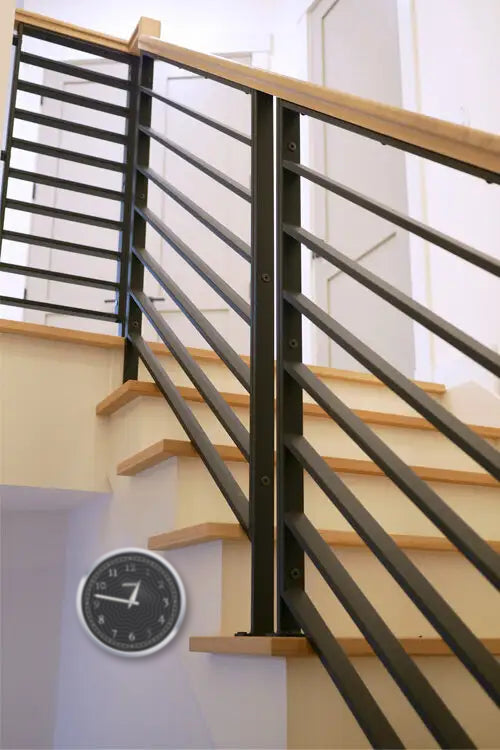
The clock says 12 h 47 min
